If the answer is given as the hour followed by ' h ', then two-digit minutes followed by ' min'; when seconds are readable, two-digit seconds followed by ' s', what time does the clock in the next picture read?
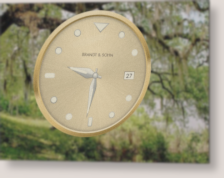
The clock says 9 h 31 min
